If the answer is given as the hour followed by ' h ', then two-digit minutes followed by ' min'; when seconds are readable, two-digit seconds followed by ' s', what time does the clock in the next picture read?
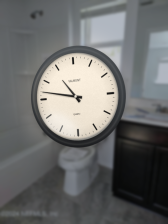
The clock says 10 h 47 min
